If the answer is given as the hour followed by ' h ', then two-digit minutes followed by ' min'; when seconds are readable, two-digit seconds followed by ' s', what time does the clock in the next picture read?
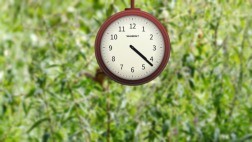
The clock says 4 h 22 min
